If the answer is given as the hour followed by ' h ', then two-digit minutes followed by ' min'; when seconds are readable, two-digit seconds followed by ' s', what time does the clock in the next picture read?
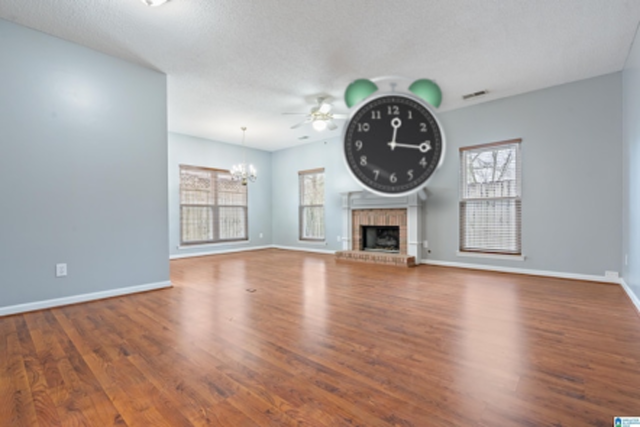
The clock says 12 h 16 min
